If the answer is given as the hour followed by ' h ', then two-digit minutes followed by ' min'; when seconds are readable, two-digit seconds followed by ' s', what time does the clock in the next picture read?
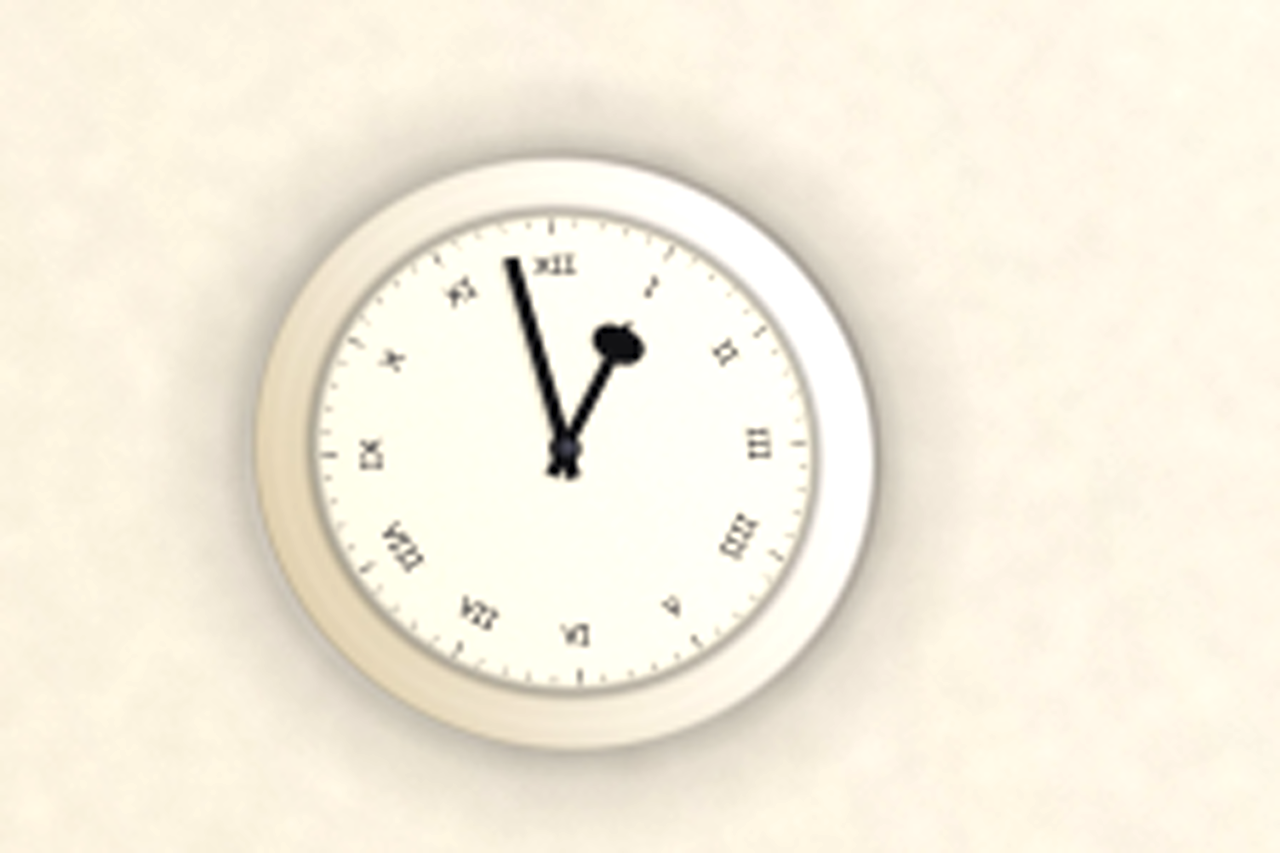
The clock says 12 h 58 min
